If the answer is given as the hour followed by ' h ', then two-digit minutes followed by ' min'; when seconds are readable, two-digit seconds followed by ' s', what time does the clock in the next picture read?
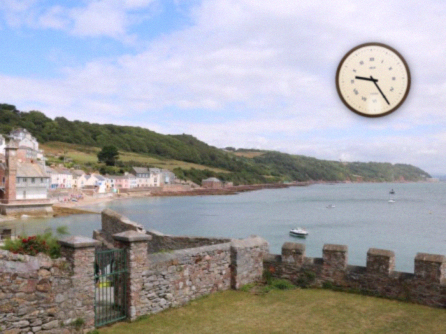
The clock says 9 h 25 min
